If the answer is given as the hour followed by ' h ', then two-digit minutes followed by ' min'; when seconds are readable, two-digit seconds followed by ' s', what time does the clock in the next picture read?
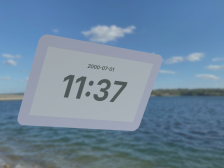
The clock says 11 h 37 min
